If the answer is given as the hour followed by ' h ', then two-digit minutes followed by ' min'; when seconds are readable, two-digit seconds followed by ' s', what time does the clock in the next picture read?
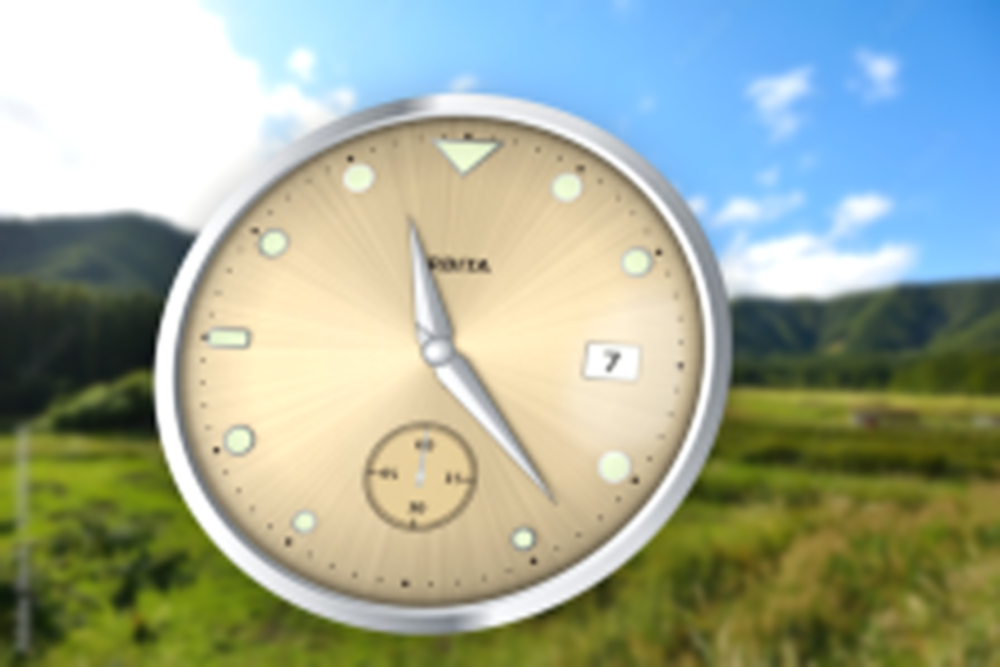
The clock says 11 h 23 min
